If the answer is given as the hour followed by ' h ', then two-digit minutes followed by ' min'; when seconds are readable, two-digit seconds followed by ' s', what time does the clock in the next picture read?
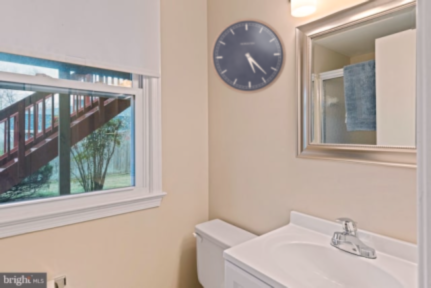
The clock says 5 h 23 min
